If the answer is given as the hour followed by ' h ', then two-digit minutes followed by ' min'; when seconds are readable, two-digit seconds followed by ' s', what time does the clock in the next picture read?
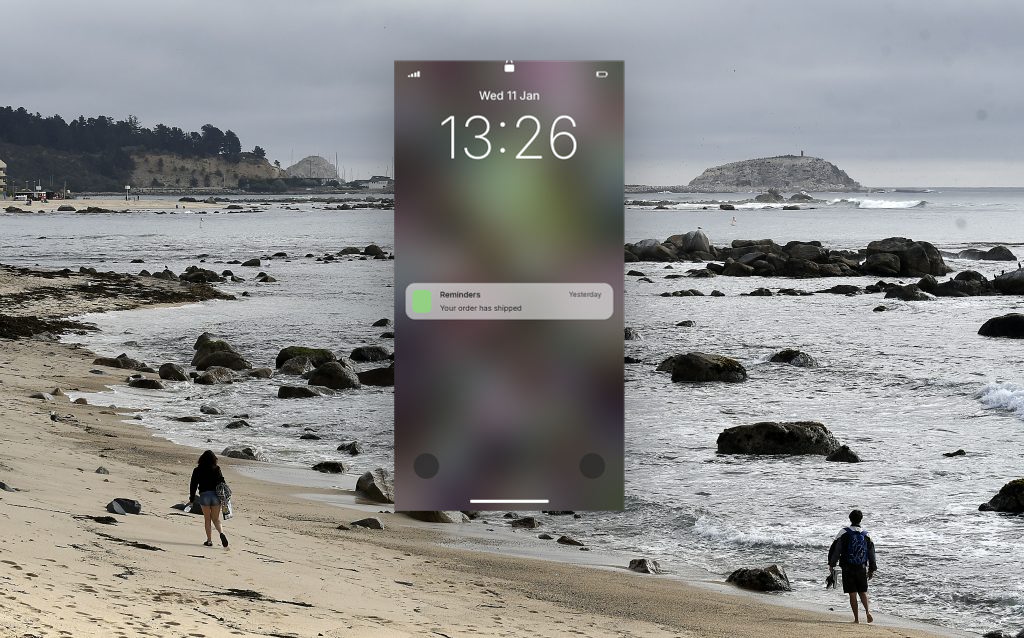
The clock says 13 h 26 min
